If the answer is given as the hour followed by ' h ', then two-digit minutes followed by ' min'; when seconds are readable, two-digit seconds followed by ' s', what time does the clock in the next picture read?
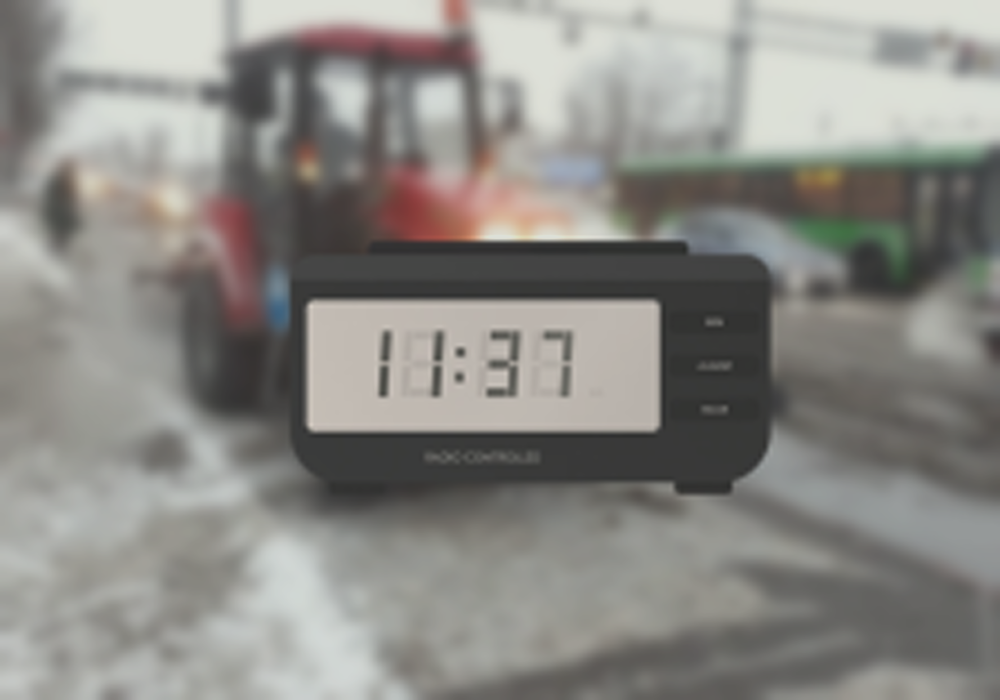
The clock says 11 h 37 min
